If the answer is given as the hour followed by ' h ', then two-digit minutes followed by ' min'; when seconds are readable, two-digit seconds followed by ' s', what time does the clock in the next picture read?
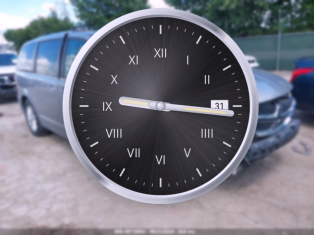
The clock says 9 h 16 min
